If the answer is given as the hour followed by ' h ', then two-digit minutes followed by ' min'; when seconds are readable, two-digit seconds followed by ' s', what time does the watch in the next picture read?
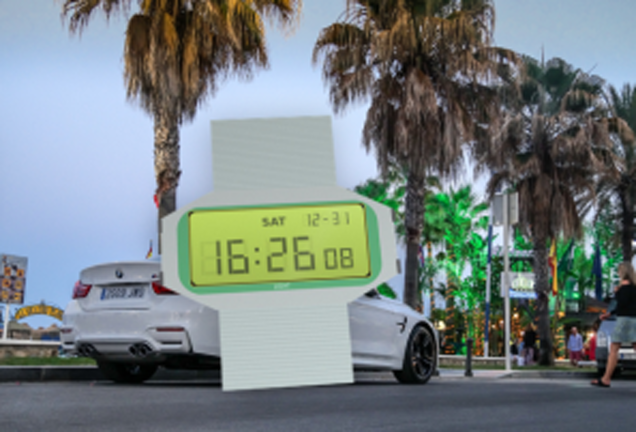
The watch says 16 h 26 min 08 s
